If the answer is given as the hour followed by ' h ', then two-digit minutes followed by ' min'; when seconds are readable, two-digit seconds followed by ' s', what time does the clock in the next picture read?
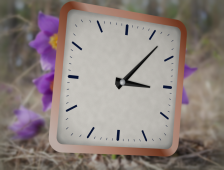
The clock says 3 h 07 min
